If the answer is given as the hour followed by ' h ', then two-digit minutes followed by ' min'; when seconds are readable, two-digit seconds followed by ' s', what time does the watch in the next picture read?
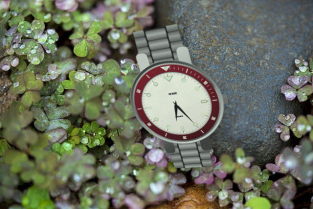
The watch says 6 h 25 min
